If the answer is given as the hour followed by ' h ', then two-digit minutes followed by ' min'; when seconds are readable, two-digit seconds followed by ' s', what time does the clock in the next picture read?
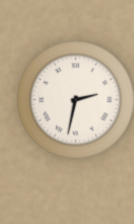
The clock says 2 h 32 min
